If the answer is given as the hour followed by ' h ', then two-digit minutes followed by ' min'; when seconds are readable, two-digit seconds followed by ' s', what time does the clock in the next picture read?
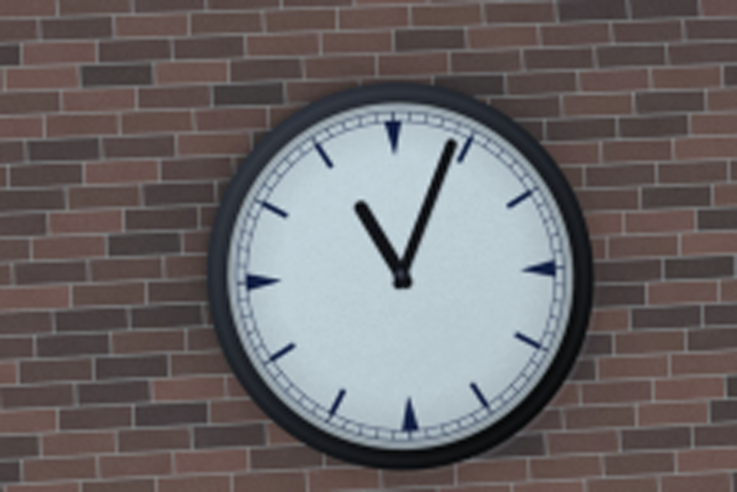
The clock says 11 h 04 min
